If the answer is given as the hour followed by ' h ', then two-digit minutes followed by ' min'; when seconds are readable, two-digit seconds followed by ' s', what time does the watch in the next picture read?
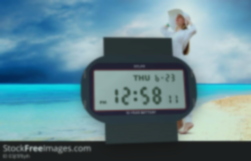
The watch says 12 h 58 min
